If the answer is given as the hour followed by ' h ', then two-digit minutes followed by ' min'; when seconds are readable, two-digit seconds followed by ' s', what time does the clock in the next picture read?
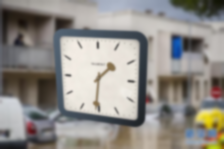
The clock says 1 h 31 min
